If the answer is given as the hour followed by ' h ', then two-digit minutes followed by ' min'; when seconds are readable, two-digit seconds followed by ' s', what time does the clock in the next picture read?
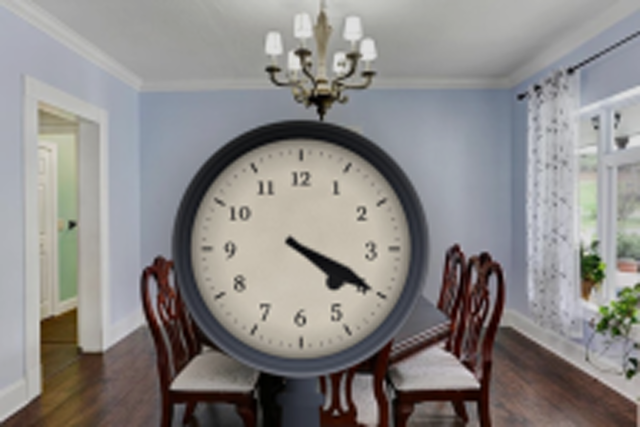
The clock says 4 h 20 min
